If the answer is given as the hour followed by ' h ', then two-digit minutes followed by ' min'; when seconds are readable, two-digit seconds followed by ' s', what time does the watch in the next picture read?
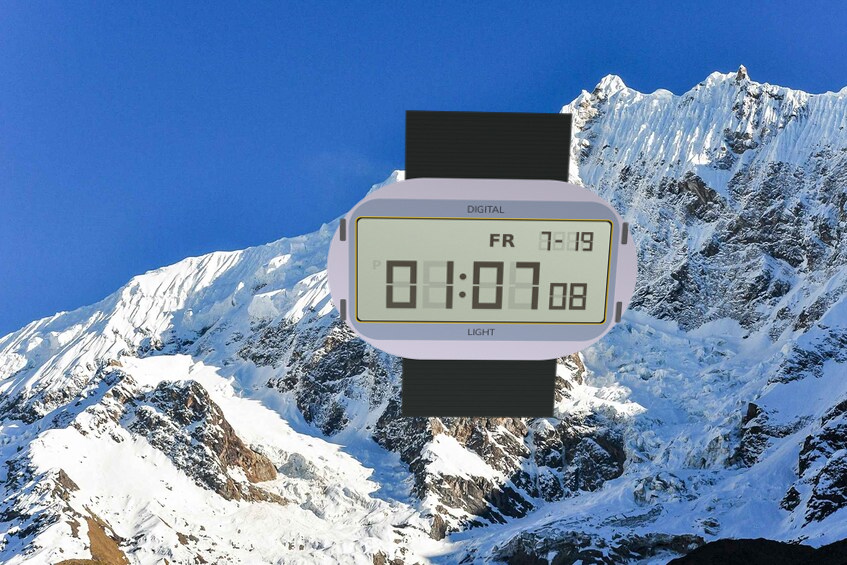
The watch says 1 h 07 min 08 s
